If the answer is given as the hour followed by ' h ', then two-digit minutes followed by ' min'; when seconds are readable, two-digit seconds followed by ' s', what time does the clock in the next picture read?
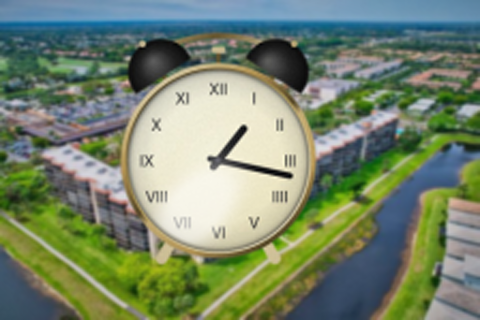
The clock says 1 h 17 min
